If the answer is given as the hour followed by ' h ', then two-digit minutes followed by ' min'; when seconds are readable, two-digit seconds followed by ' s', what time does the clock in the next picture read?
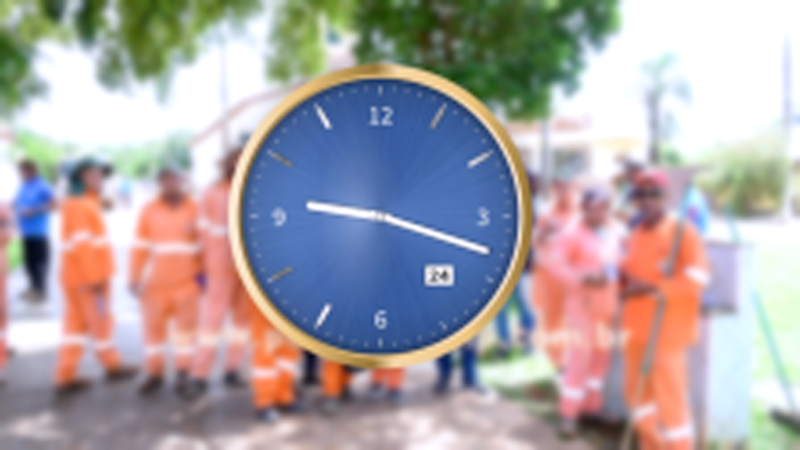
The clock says 9 h 18 min
